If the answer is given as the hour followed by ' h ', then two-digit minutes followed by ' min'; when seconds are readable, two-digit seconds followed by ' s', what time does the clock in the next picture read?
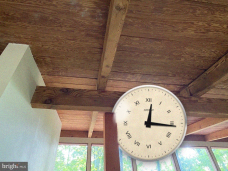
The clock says 12 h 16 min
